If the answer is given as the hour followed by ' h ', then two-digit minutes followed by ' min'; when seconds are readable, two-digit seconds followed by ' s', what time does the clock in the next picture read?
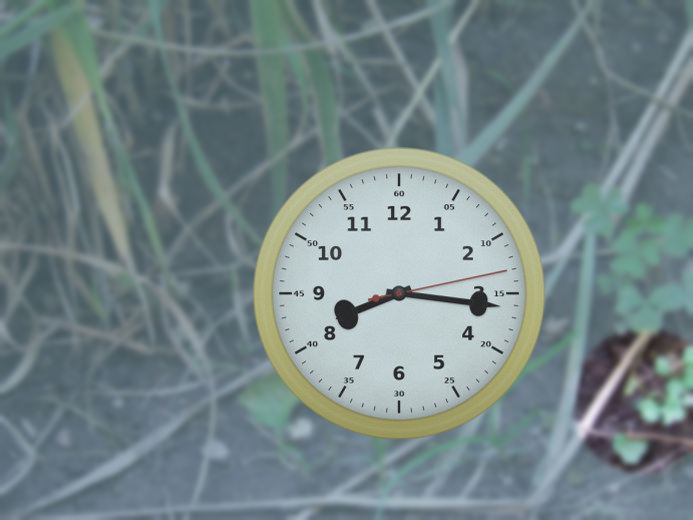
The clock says 8 h 16 min 13 s
